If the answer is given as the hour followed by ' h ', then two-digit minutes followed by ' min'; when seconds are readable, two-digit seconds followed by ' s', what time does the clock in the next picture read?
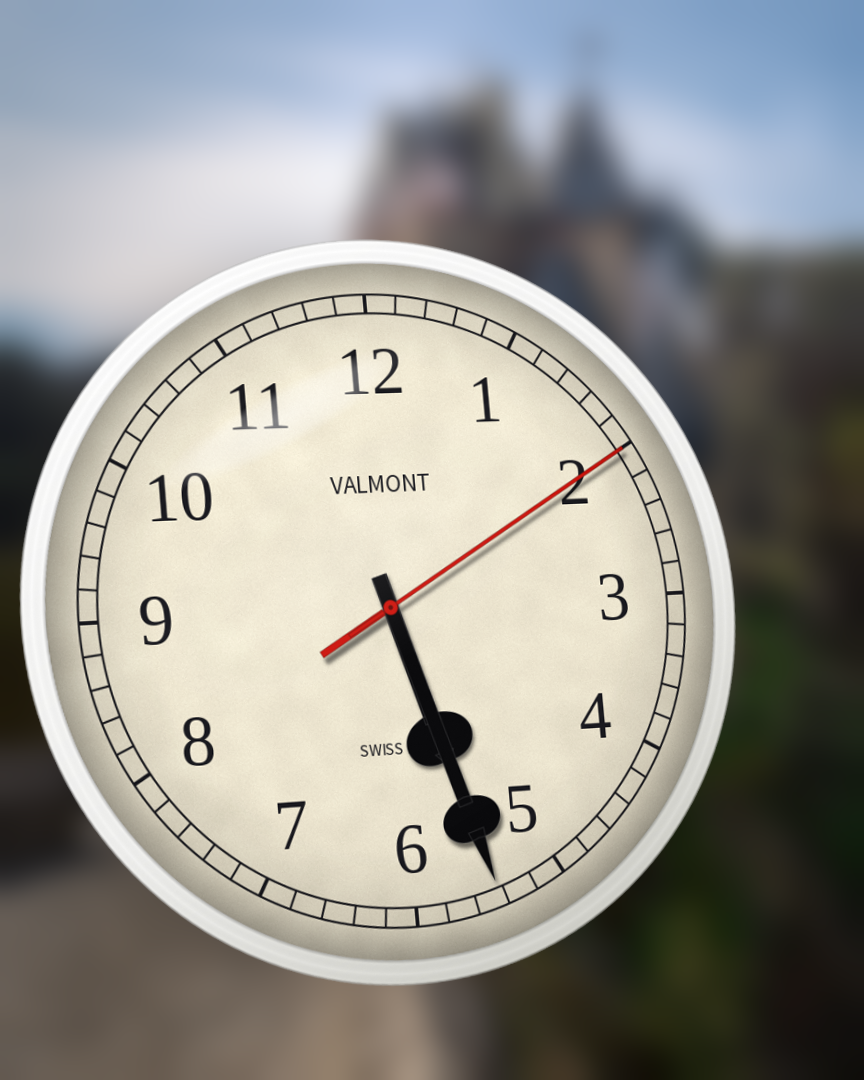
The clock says 5 h 27 min 10 s
